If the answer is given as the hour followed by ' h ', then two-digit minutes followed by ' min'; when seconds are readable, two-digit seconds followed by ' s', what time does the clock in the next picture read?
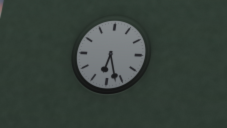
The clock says 6 h 27 min
